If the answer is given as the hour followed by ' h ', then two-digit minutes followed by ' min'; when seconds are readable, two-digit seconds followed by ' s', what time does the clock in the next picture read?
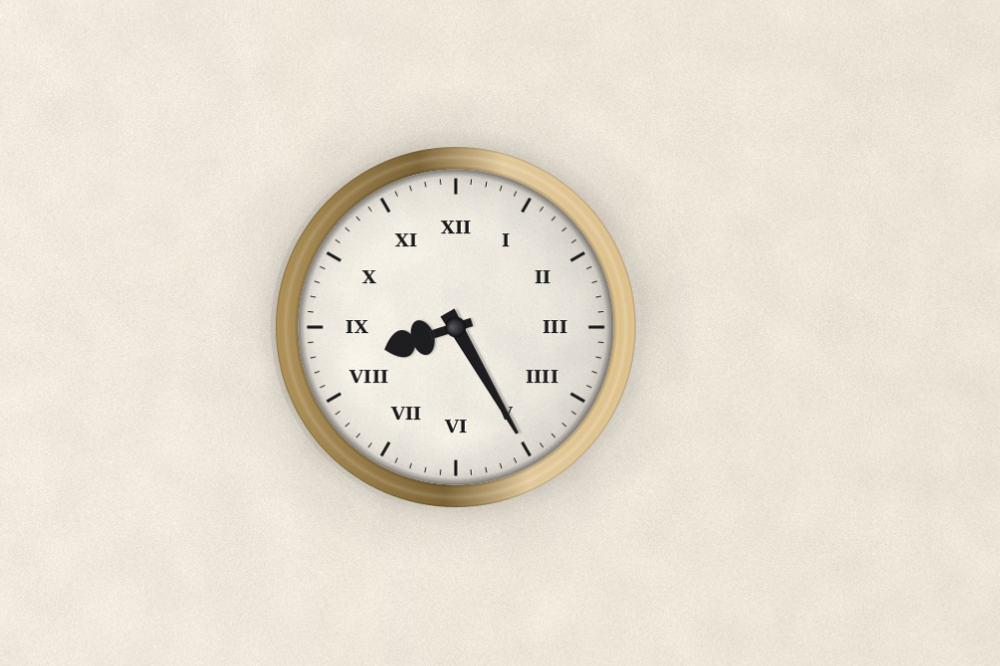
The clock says 8 h 25 min
